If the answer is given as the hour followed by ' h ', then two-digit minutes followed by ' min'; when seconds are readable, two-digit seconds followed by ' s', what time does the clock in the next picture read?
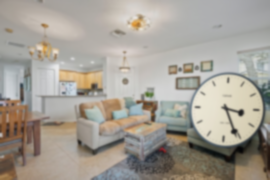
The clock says 3 h 26 min
